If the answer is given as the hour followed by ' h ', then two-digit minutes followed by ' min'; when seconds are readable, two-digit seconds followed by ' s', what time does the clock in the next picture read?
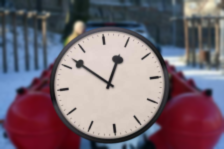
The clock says 12 h 52 min
